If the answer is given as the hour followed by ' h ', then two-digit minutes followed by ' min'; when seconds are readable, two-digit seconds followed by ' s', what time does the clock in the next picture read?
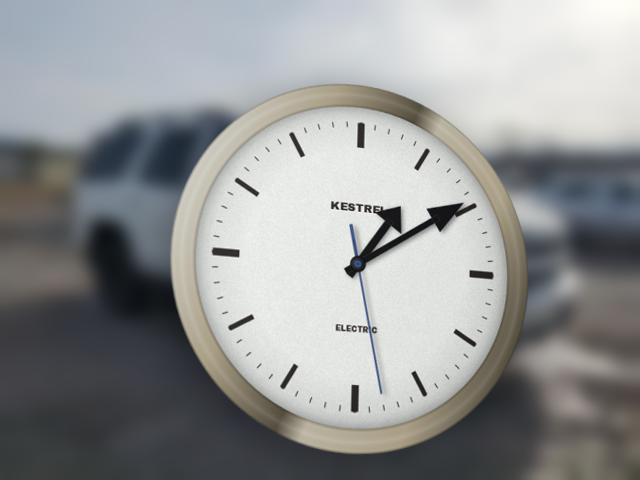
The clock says 1 h 09 min 28 s
